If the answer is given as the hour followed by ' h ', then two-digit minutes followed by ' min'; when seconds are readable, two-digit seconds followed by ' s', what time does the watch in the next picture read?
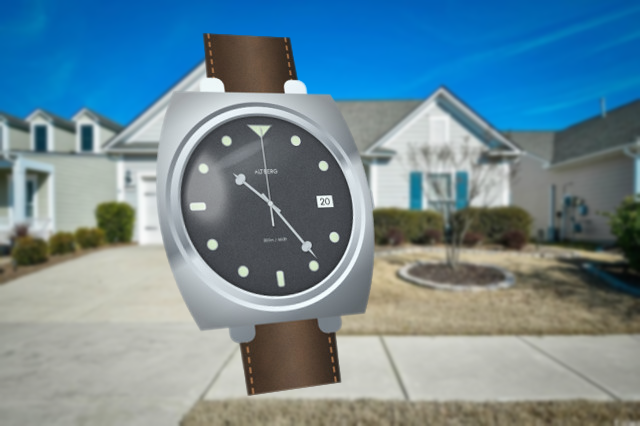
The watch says 10 h 24 min 00 s
